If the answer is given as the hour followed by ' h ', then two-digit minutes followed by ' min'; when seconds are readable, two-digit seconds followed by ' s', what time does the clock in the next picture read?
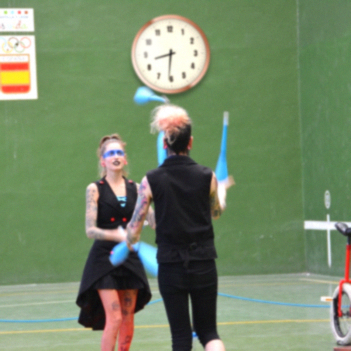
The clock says 8 h 31 min
